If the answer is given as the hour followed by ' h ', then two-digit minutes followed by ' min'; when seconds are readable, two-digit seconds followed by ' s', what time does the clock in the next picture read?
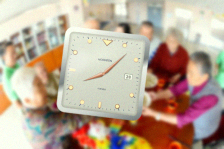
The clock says 8 h 07 min
